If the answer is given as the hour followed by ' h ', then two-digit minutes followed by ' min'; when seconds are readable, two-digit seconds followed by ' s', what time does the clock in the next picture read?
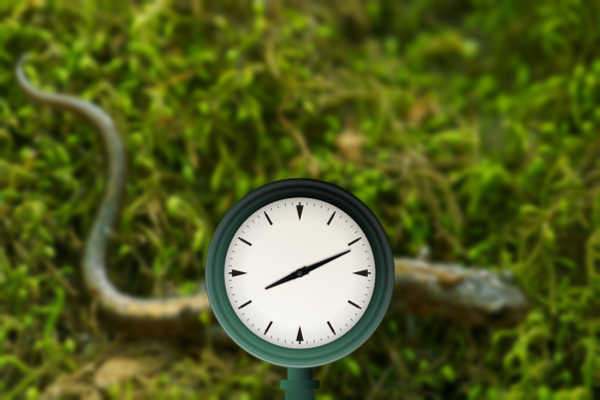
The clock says 8 h 11 min
